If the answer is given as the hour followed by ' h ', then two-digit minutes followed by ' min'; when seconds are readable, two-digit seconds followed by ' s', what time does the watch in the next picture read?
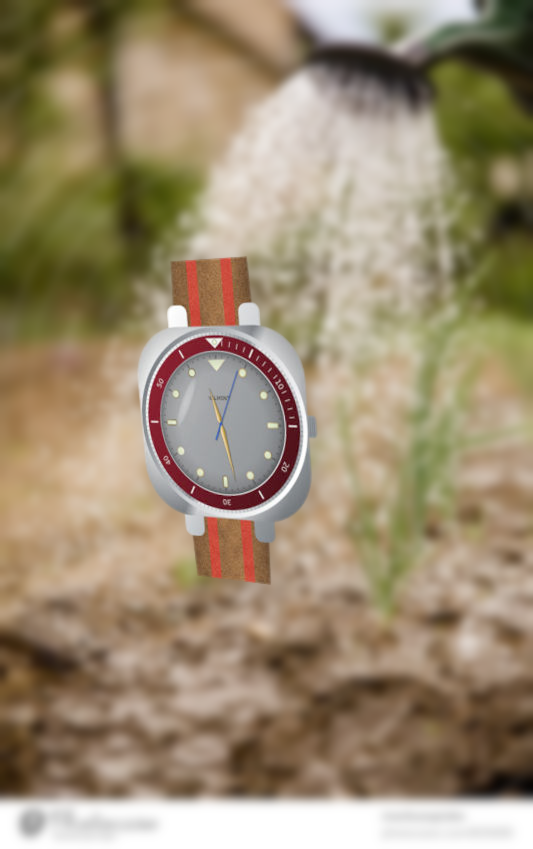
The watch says 11 h 28 min 04 s
